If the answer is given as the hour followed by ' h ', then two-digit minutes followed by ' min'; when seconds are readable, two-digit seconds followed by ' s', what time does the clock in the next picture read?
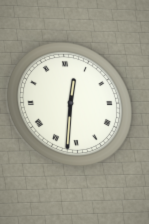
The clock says 12 h 32 min
